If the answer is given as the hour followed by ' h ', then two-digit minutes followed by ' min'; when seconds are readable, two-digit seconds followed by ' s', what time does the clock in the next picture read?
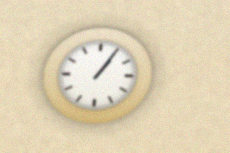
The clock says 1 h 05 min
